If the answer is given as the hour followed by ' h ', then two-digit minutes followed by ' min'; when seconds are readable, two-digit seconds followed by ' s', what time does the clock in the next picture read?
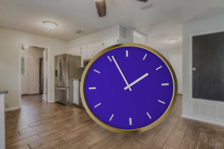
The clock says 1 h 56 min
